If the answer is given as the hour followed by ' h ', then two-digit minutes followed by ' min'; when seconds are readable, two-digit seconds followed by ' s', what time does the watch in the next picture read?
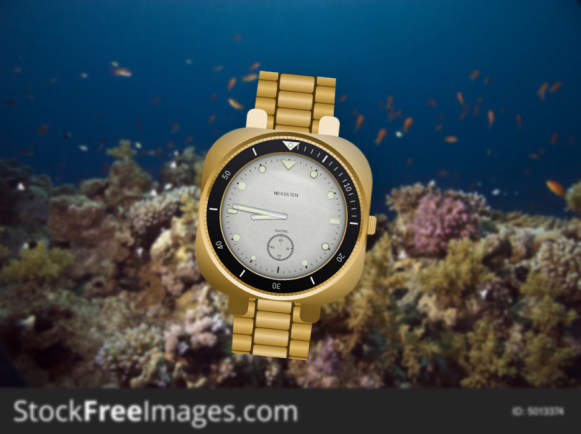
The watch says 8 h 46 min
